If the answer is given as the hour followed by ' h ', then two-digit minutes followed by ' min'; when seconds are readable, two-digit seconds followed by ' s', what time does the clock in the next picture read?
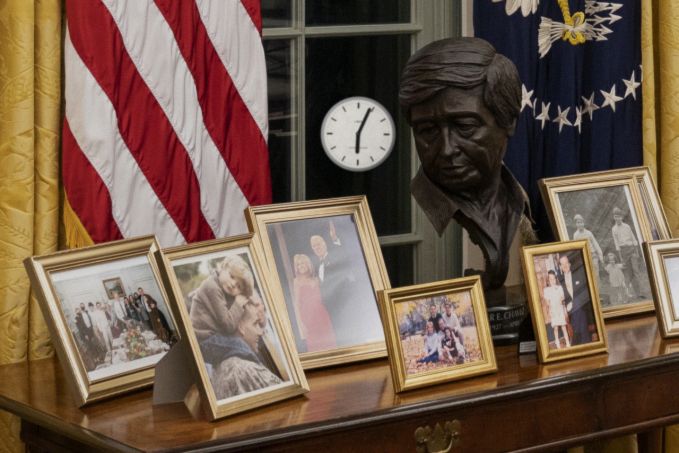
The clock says 6 h 04 min
